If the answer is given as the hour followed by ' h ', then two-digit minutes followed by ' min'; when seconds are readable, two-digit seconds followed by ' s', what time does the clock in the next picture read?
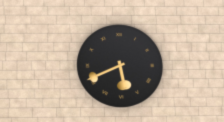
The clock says 5 h 41 min
